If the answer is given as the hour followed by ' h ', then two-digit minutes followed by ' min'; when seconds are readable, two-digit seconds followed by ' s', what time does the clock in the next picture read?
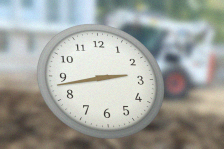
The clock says 2 h 43 min
